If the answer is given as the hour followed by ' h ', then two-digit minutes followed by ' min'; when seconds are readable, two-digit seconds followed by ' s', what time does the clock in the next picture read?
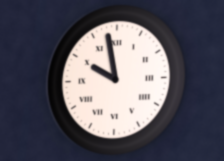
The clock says 9 h 58 min
